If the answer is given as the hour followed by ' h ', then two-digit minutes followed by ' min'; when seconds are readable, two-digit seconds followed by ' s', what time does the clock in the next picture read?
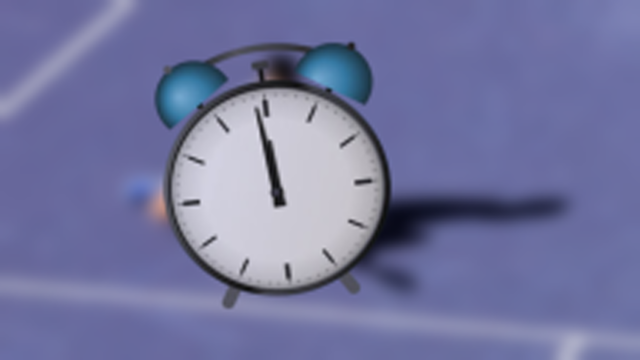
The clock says 11 h 59 min
